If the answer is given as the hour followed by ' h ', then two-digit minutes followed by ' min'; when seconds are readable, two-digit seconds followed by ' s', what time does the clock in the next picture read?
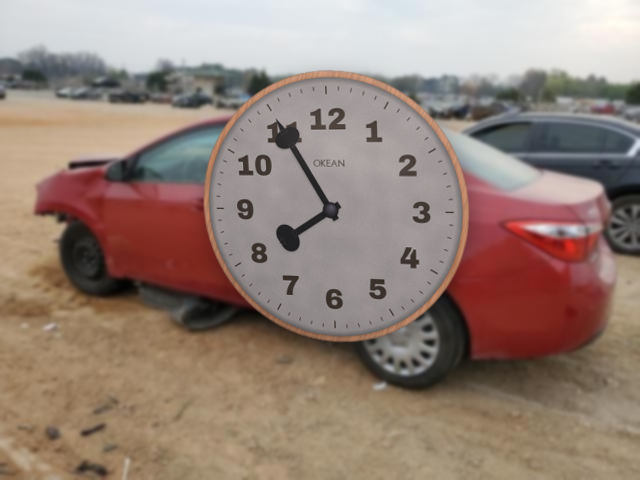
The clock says 7 h 55 min
